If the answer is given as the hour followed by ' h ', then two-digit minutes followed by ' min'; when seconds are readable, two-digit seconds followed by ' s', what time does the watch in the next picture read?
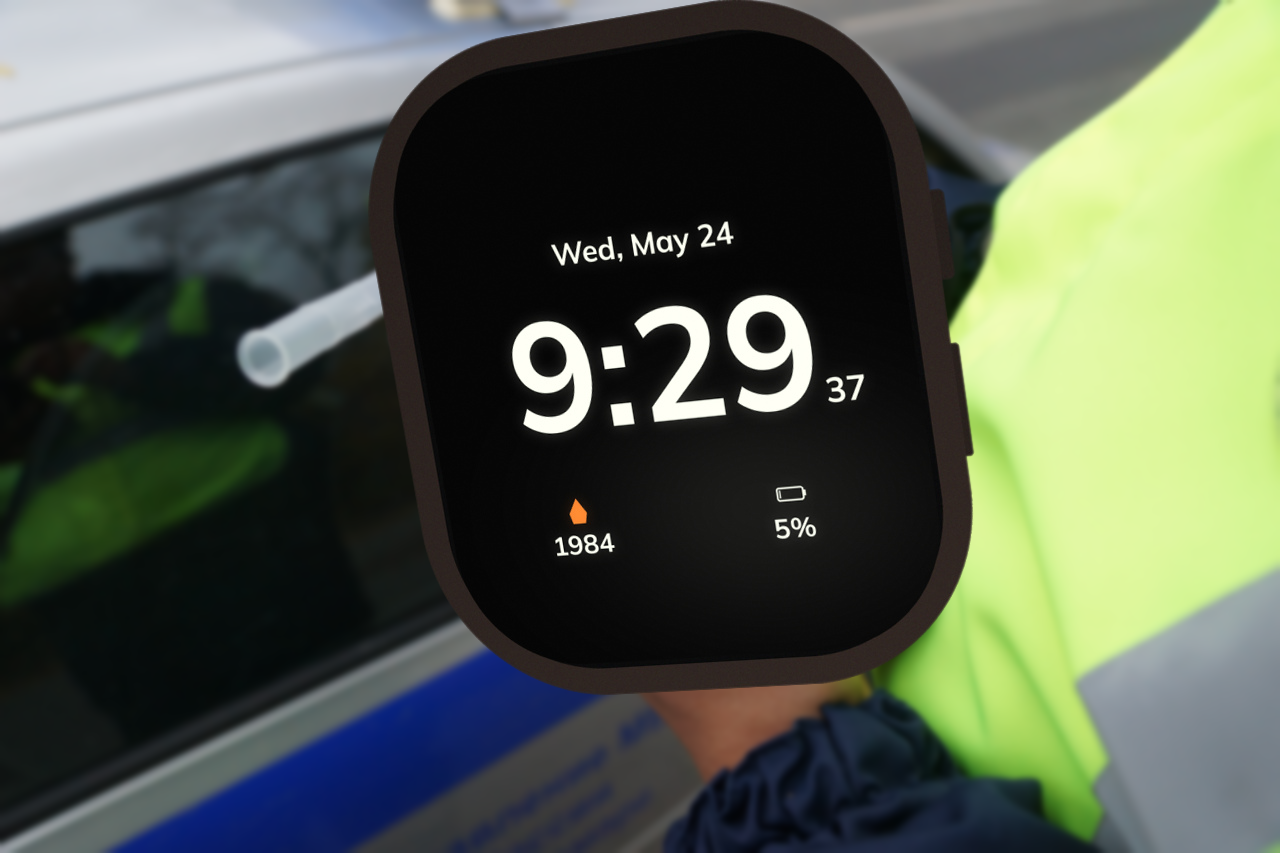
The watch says 9 h 29 min 37 s
